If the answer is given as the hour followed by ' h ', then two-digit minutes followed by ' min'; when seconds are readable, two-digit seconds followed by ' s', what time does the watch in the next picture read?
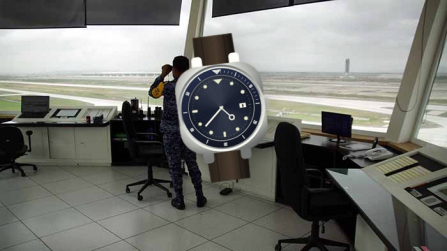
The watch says 4 h 38 min
